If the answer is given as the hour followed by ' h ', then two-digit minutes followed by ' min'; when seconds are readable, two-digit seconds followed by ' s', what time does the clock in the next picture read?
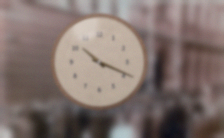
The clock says 10 h 19 min
